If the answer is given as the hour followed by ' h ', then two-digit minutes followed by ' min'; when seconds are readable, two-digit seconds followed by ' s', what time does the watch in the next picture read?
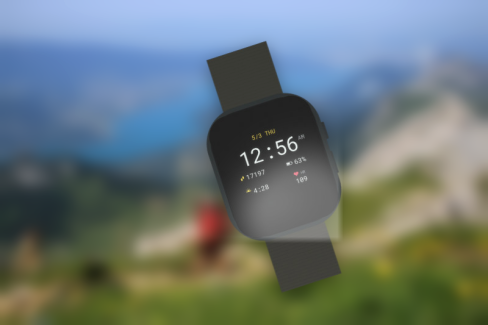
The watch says 12 h 56 min
